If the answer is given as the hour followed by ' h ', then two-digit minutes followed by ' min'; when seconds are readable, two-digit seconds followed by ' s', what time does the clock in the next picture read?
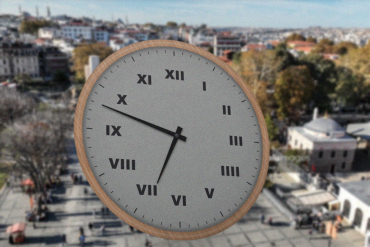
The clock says 6 h 48 min
